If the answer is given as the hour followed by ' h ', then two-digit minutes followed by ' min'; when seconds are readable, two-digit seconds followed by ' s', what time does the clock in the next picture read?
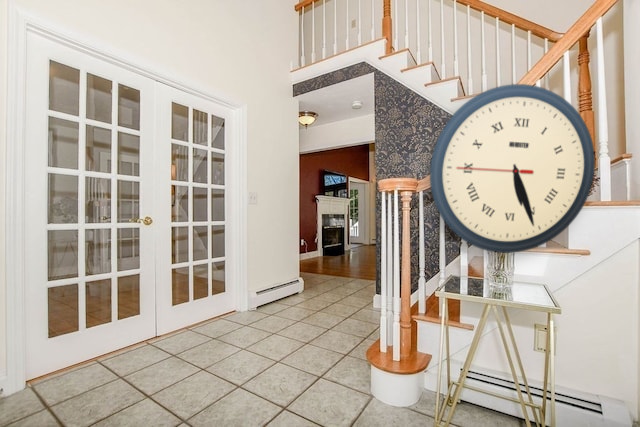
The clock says 5 h 25 min 45 s
